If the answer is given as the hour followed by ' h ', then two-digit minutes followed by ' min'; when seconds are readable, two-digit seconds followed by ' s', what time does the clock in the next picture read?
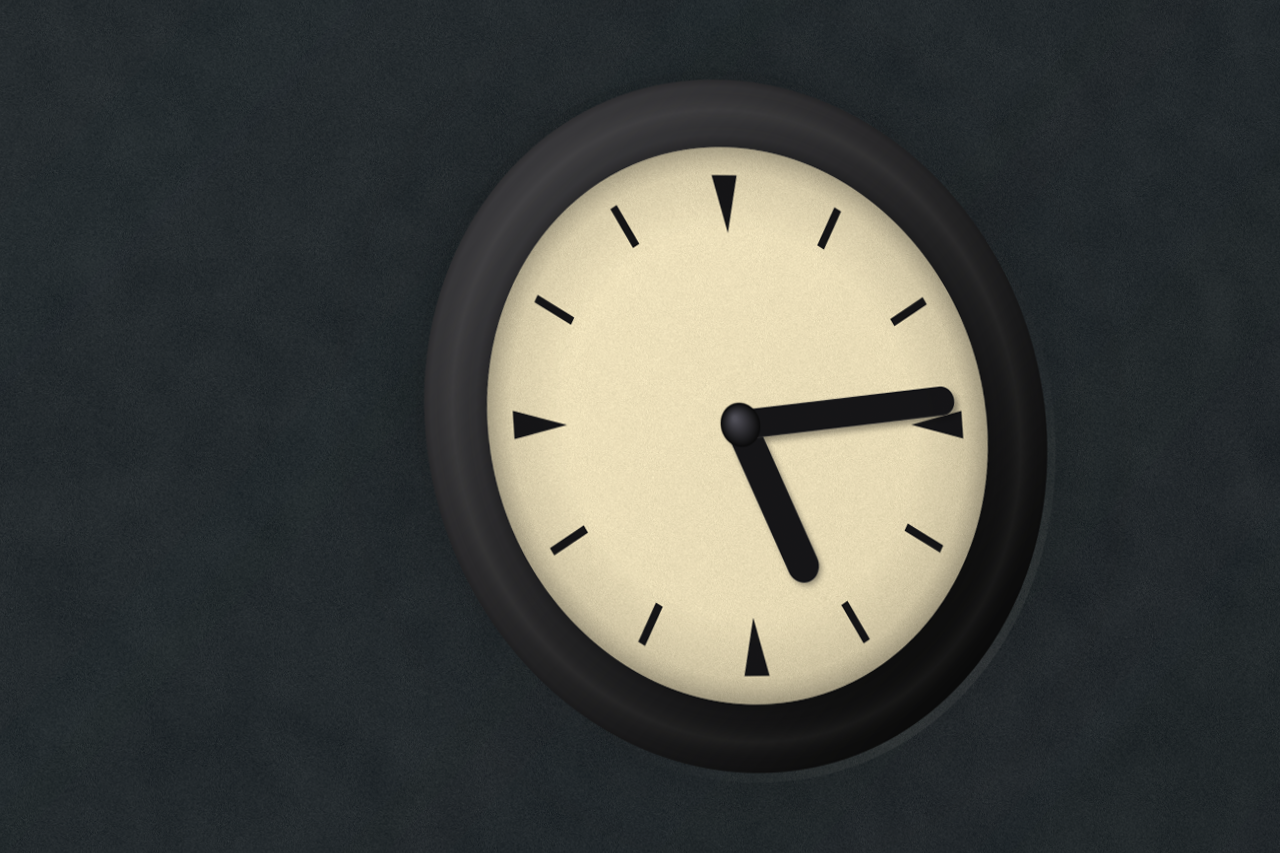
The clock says 5 h 14 min
